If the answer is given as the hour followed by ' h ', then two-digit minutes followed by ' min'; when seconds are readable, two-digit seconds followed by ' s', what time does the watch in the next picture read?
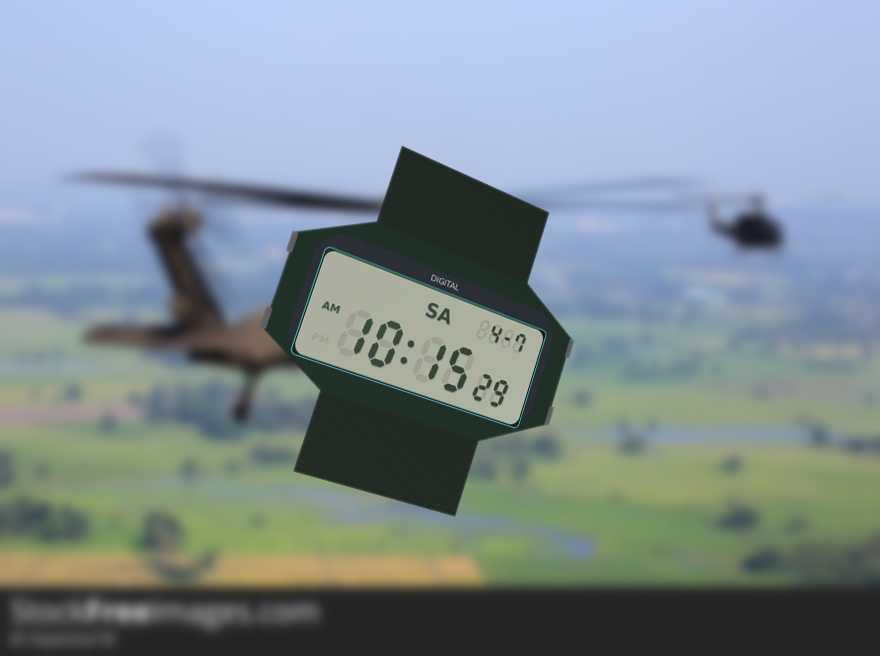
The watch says 10 h 15 min 29 s
